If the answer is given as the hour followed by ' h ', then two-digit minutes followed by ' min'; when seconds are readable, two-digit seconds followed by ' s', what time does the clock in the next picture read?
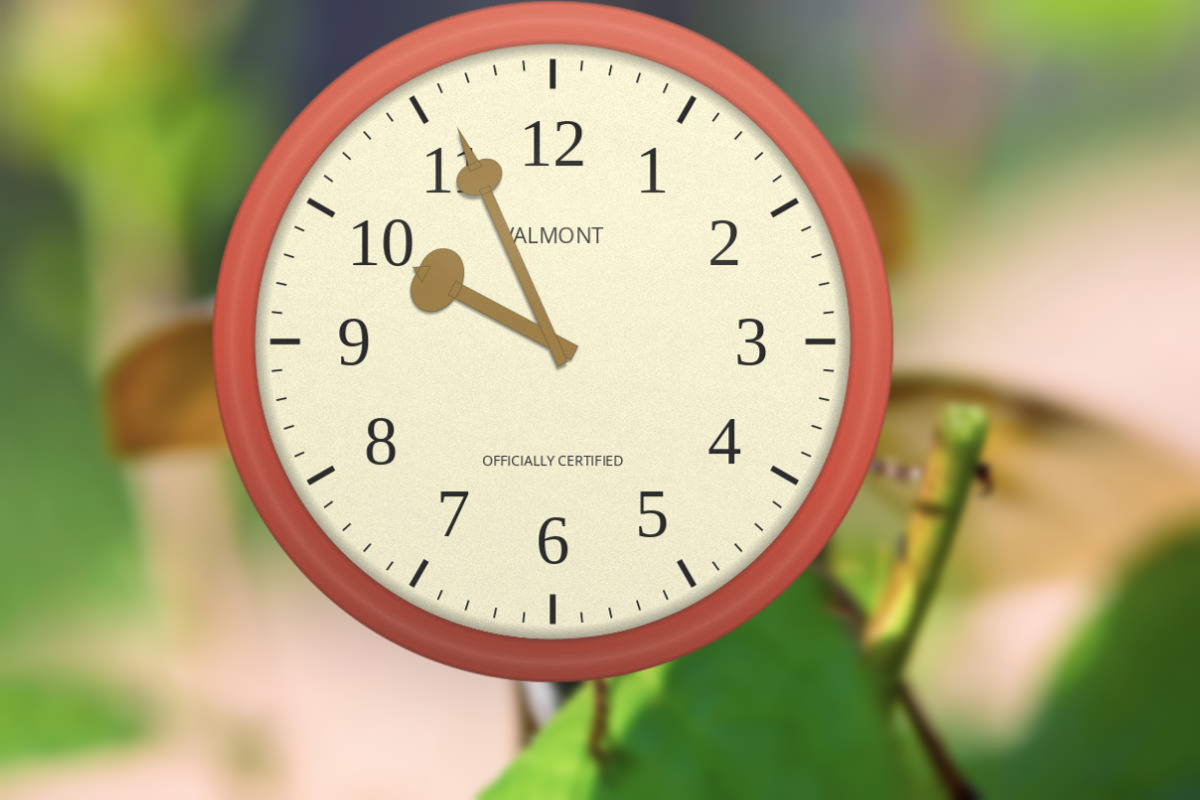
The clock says 9 h 56 min
